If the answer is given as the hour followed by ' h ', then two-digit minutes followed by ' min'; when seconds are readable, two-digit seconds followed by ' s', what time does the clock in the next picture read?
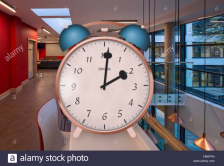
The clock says 2 h 01 min
